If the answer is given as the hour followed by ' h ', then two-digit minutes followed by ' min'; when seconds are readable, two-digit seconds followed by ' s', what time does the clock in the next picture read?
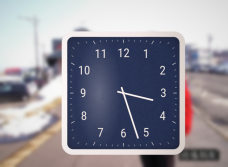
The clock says 3 h 27 min
